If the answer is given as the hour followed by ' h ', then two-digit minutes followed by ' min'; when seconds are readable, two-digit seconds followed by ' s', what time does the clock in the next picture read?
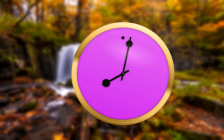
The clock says 8 h 02 min
